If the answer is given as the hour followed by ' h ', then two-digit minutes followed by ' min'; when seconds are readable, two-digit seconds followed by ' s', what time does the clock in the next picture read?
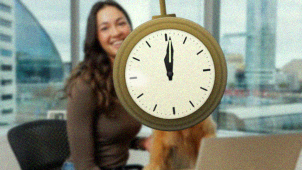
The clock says 12 h 01 min
